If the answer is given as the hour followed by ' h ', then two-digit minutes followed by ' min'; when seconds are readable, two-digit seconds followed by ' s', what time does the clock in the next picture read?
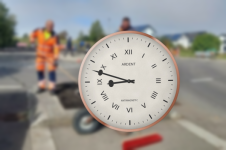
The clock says 8 h 48 min
